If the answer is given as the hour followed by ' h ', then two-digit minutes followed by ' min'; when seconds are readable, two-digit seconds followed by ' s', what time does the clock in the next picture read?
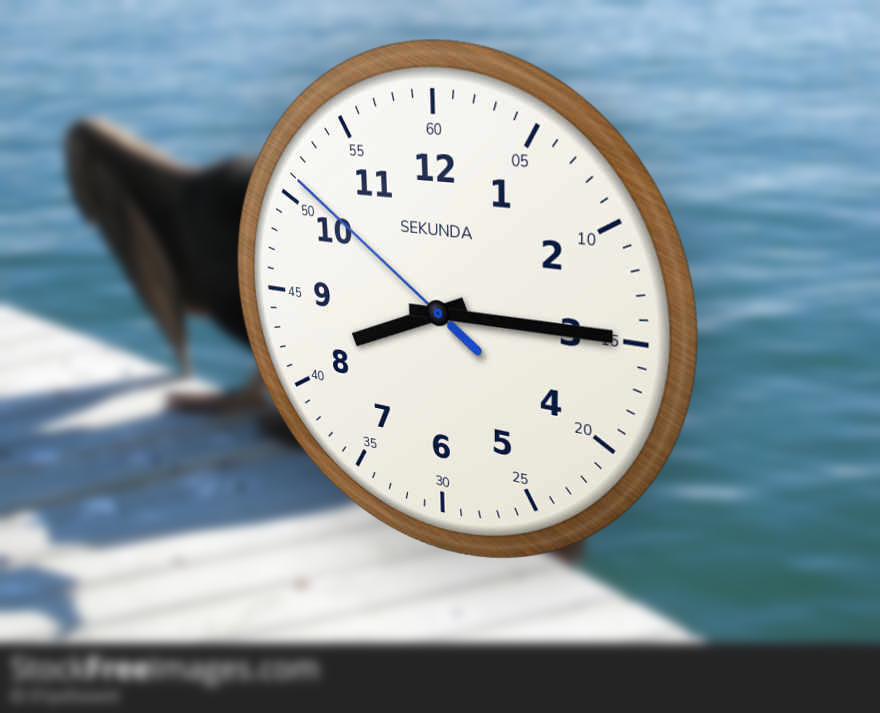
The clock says 8 h 14 min 51 s
